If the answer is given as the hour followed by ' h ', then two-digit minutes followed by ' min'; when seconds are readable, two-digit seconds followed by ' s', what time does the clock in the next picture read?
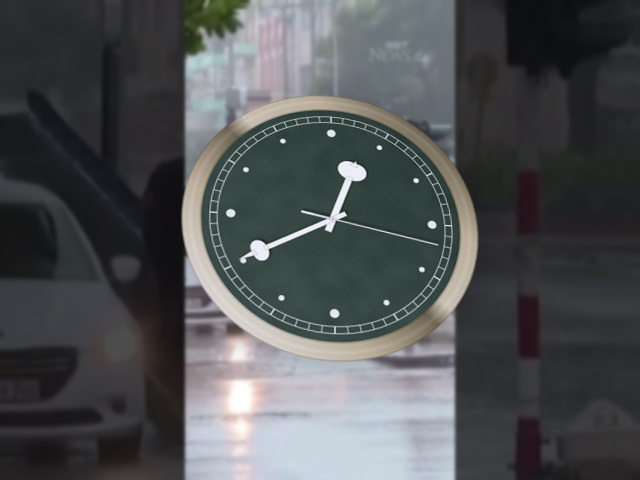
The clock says 12 h 40 min 17 s
